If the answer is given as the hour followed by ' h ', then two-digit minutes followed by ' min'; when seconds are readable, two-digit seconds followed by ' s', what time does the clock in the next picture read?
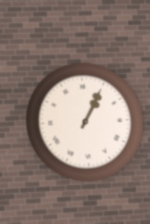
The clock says 1 h 05 min
